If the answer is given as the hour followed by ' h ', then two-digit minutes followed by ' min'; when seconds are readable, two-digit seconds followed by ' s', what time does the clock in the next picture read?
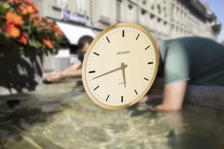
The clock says 5 h 43 min
